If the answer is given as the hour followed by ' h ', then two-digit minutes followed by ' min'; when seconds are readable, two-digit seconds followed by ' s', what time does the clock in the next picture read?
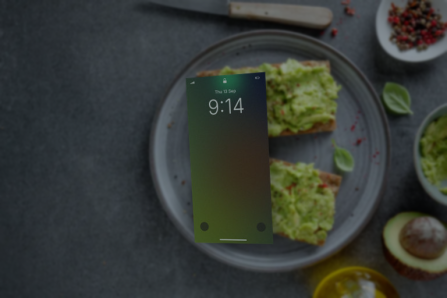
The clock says 9 h 14 min
